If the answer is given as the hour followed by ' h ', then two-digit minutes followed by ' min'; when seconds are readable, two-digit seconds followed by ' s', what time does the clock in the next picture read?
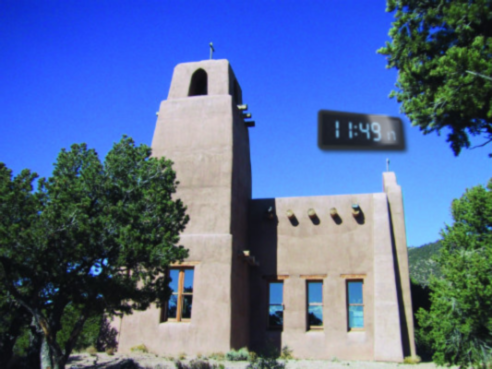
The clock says 11 h 49 min
